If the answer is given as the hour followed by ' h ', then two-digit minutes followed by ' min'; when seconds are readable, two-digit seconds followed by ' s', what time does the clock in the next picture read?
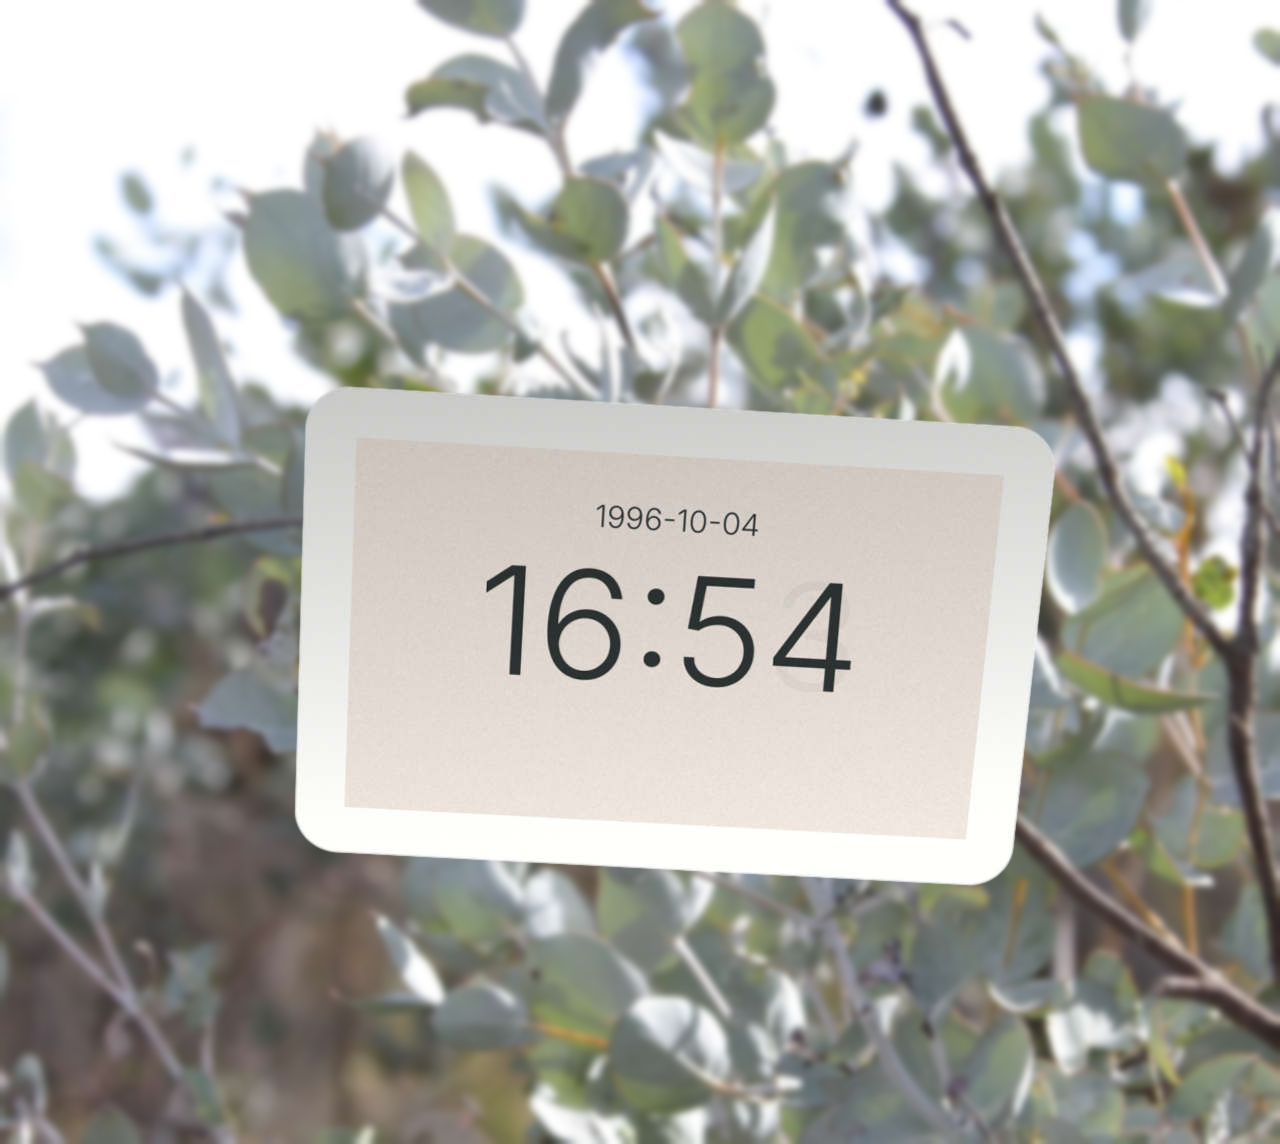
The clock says 16 h 54 min
